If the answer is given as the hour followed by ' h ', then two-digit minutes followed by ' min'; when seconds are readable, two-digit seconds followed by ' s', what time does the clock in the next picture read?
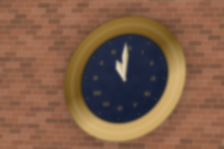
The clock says 10 h 59 min
